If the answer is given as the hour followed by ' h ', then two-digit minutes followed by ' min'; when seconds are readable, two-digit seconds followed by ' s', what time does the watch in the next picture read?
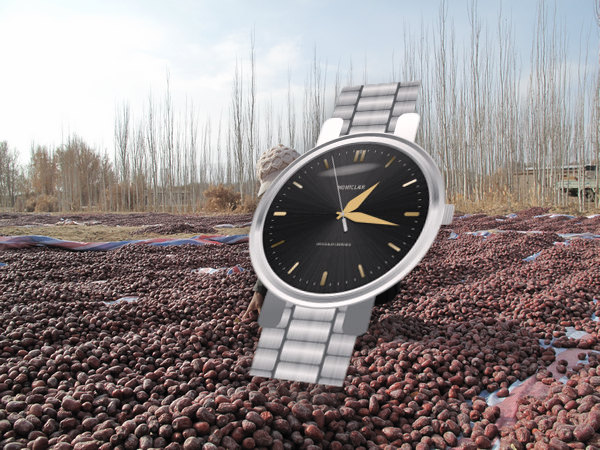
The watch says 1 h 16 min 56 s
